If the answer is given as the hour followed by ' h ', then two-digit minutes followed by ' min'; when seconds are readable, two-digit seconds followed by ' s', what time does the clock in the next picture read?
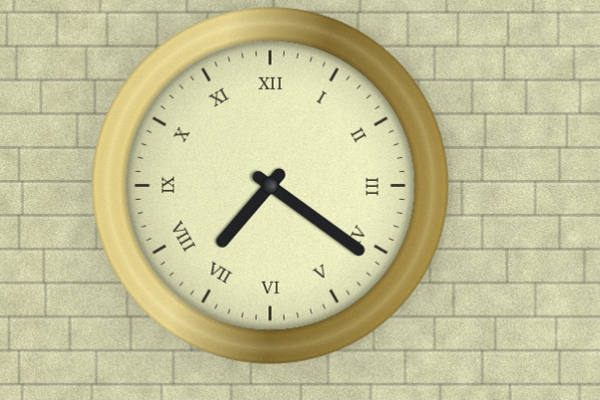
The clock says 7 h 21 min
